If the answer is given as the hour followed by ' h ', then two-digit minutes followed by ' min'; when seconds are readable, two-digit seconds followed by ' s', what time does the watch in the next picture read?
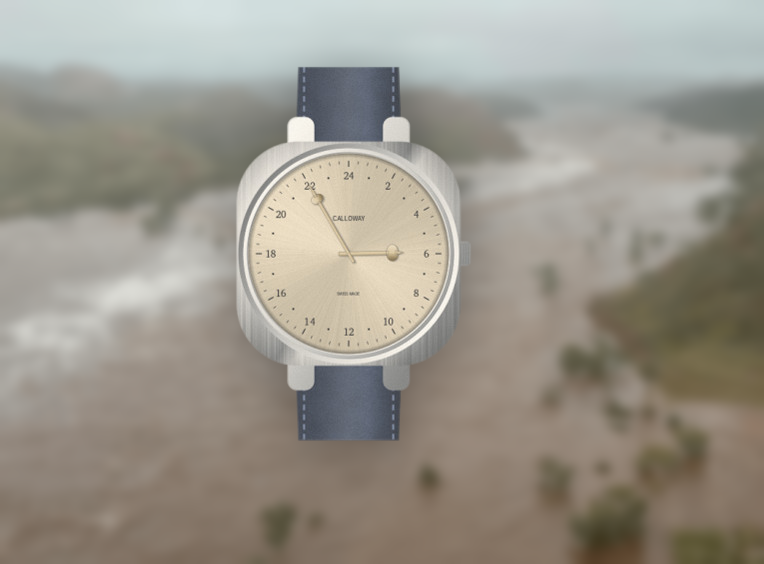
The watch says 5 h 55 min
